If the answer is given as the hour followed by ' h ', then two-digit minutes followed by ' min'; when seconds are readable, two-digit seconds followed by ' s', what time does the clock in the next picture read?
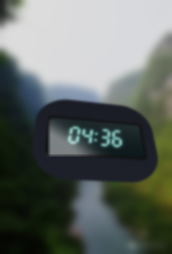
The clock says 4 h 36 min
